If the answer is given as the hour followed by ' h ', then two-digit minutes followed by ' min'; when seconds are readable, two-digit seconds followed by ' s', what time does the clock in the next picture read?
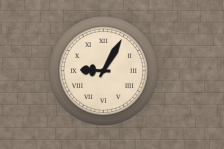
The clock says 9 h 05 min
